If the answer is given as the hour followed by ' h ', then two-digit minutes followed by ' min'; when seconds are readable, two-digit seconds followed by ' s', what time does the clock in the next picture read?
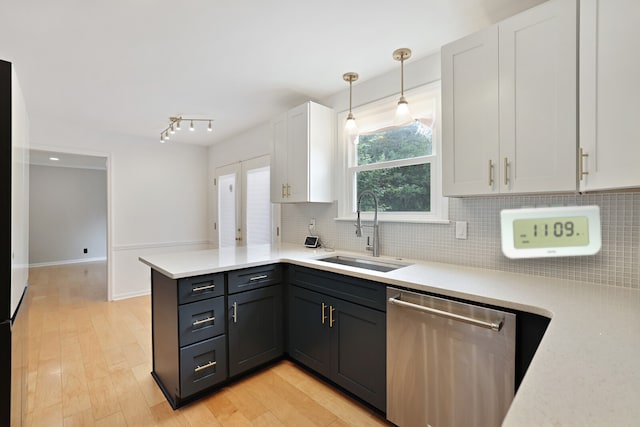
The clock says 11 h 09 min
